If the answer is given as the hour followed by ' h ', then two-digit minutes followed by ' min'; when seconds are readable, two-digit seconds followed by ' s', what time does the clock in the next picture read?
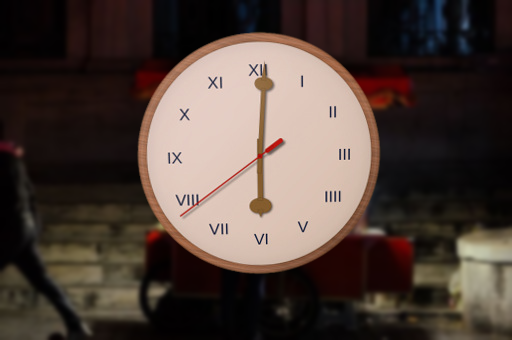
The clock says 6 h 00 min 39 s
